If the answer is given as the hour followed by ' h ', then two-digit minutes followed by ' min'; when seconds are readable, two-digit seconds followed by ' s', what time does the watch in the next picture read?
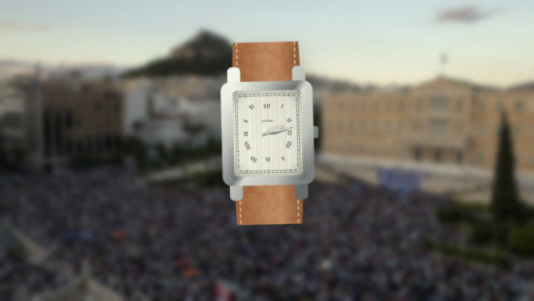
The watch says 2 h 13 min
